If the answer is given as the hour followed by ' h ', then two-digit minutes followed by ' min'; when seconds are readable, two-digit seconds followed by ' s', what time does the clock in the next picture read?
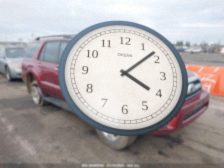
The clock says 4 h 08 min
